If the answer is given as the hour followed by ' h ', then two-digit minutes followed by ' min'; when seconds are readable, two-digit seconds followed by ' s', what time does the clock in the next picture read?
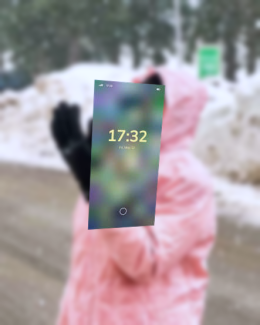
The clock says 17 h 32 min
